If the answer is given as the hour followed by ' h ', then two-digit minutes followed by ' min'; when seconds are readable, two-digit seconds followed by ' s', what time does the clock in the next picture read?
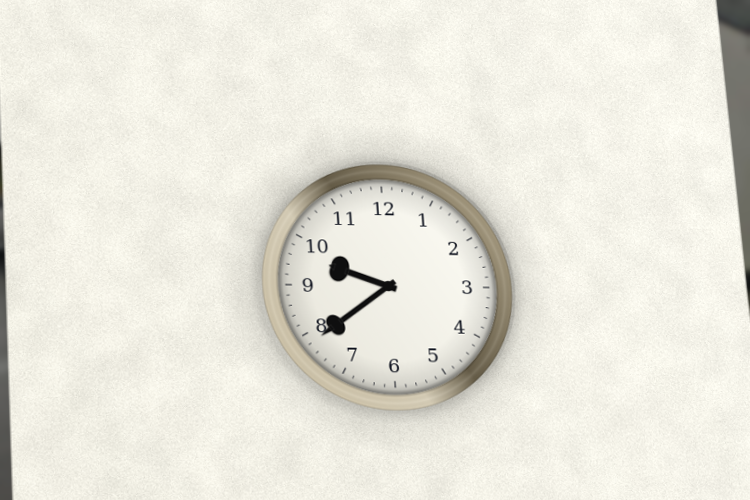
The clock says 9 h 39 min
